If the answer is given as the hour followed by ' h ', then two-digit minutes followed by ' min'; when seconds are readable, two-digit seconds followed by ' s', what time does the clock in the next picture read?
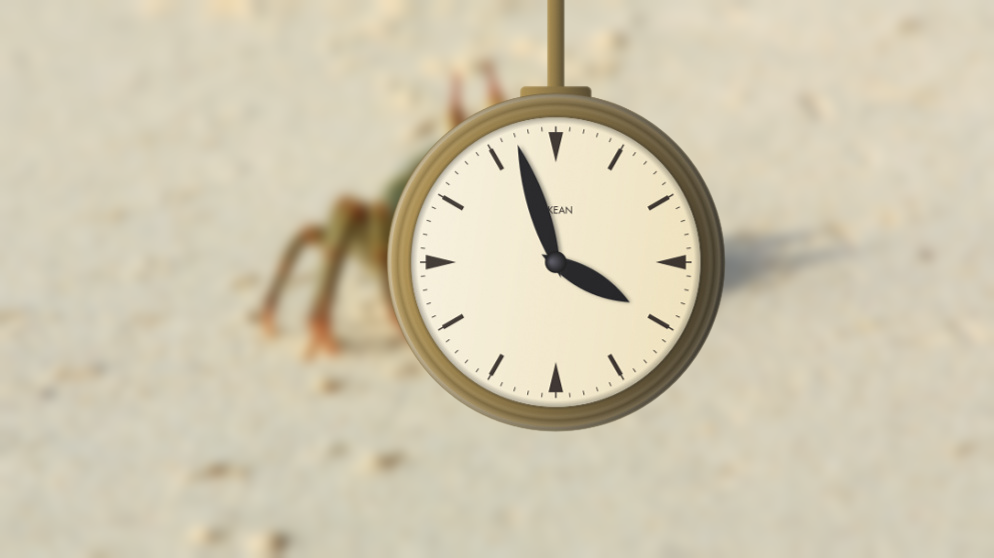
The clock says 3 h 57 min
